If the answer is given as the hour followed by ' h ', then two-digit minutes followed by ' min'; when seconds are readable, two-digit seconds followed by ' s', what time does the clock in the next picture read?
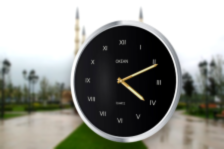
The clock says 4 h 11 min
